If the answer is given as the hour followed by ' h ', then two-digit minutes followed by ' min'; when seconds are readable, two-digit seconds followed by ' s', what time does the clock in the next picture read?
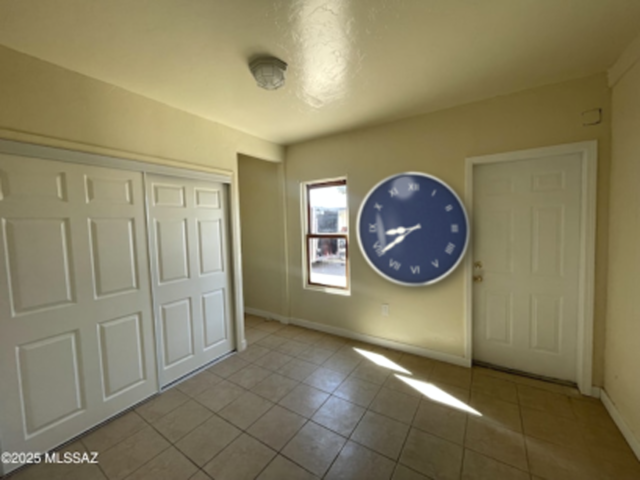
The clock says 8 h 39 min
